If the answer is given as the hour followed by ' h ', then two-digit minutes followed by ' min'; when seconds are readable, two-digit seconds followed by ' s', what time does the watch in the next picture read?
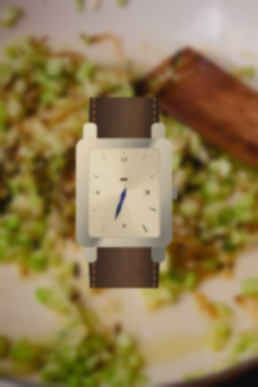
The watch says 6 h 33 min
